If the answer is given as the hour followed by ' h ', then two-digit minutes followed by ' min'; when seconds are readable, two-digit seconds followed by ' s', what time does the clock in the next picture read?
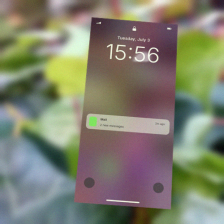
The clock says 15 h 56 min
